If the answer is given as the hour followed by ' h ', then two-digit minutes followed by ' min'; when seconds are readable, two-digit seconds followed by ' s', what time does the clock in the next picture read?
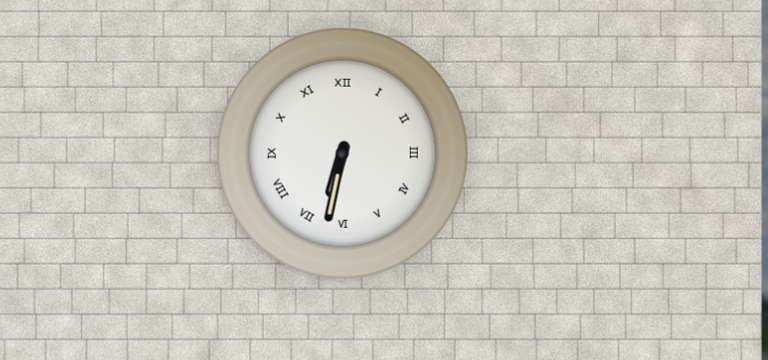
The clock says 6 h 32 min
